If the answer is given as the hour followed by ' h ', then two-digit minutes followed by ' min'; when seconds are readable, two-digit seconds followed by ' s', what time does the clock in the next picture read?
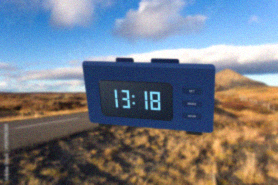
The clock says 13 h 18 min
